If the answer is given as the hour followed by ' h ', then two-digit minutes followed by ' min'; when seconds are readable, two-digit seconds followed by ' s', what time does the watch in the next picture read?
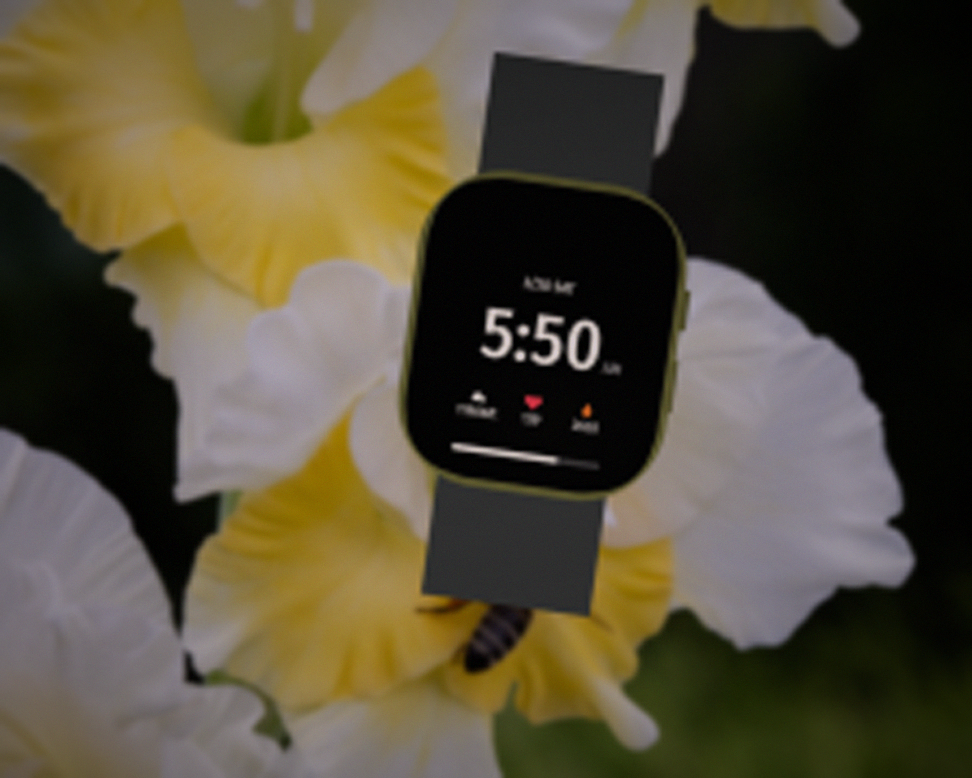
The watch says 5 h 50 min
